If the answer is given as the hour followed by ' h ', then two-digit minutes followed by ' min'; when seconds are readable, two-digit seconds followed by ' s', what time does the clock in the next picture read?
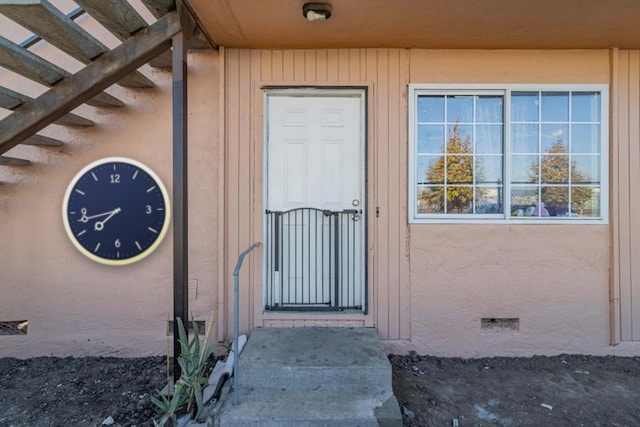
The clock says 7 h 43 min
